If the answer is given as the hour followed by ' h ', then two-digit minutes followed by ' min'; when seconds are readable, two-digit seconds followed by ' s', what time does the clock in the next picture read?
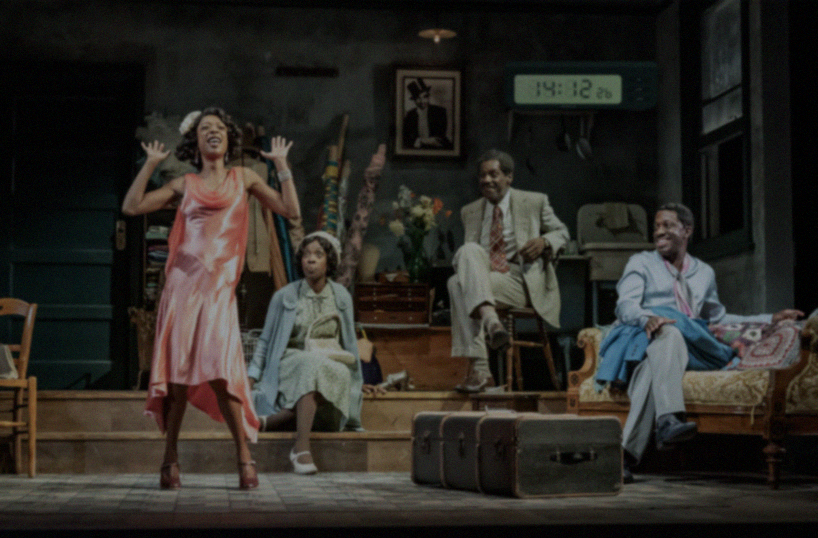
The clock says 14 h 12 min
